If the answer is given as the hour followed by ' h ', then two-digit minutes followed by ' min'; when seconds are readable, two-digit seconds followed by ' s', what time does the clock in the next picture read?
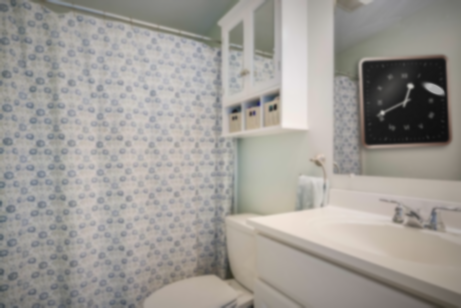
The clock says 12 h 41 min
